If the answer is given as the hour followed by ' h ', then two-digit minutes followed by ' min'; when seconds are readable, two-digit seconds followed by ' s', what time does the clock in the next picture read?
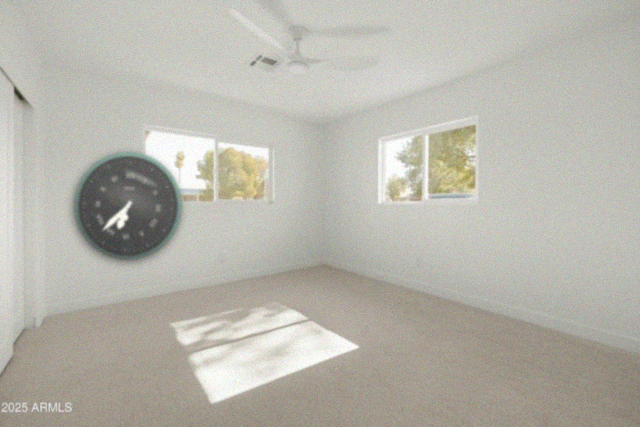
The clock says 6 h 37 min
